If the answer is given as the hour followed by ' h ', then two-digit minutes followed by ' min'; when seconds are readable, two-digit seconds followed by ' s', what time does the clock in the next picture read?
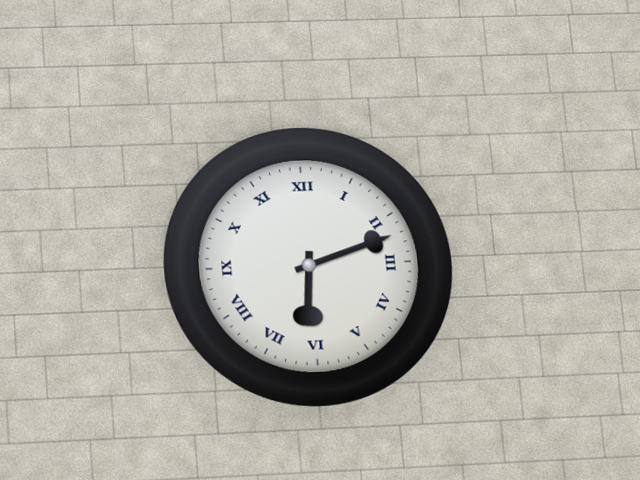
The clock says 6 h 12 min
